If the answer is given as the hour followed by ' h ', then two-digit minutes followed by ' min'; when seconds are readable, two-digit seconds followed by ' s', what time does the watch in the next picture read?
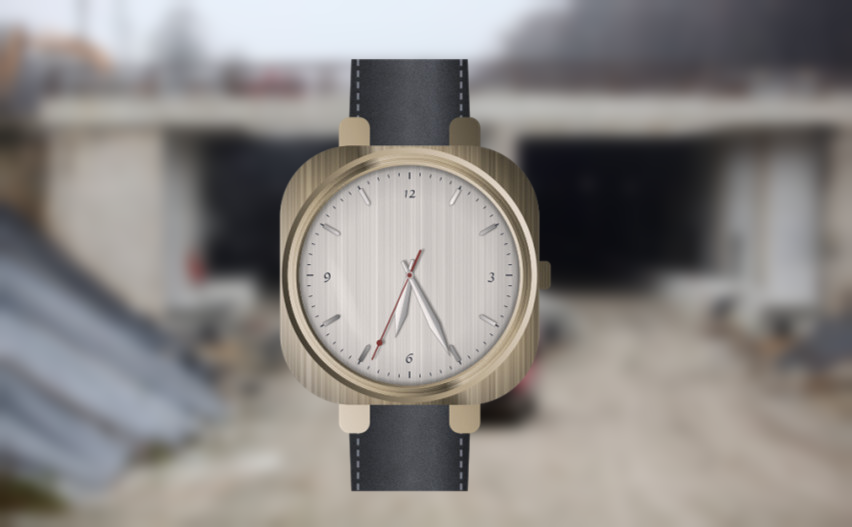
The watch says 6 h 25 min 34 s
